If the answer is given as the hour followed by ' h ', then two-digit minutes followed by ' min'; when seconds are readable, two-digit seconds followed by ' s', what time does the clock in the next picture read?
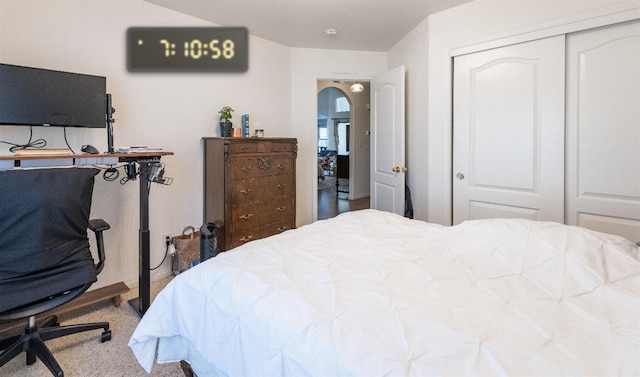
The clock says 7 h 10 min 58 s
